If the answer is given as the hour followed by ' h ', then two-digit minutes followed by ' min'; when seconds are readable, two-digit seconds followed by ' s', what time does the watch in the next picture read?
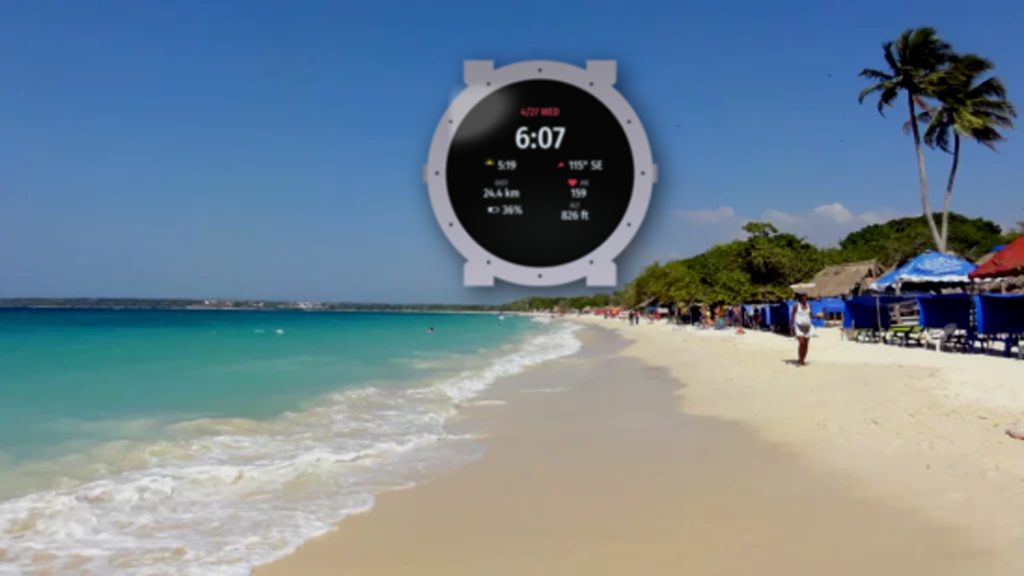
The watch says 6 h 07 min
